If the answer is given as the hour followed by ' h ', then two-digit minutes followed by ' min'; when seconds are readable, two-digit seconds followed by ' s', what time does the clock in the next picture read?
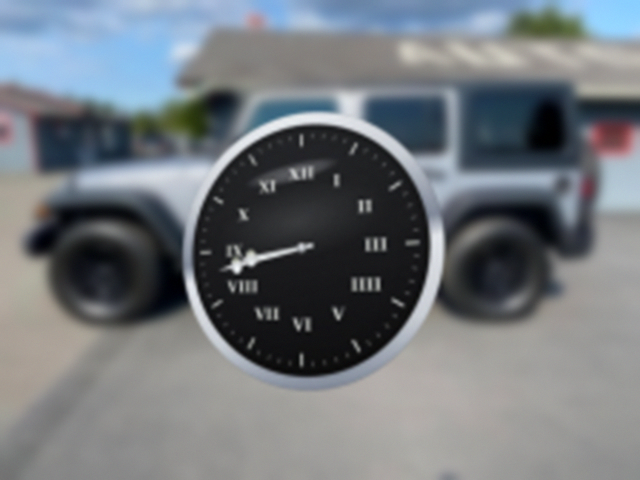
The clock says 8 h 43 min
